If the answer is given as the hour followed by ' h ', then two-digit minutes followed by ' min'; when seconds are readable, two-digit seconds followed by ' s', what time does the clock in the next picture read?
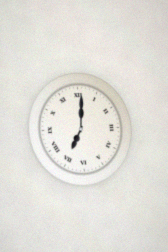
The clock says 7 h 01 min
